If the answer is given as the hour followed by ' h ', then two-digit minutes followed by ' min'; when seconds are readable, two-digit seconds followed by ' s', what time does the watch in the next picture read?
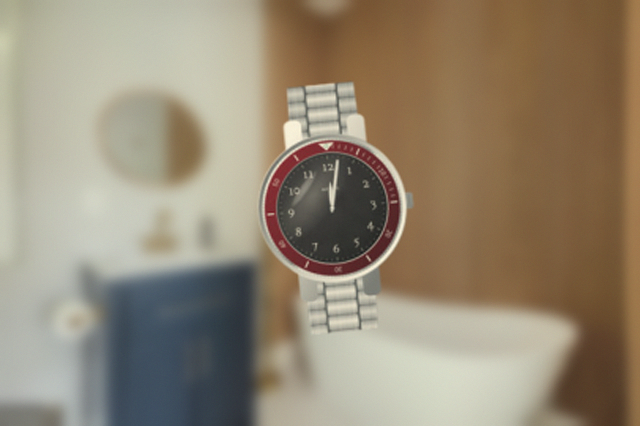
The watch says 12 h 02 min
